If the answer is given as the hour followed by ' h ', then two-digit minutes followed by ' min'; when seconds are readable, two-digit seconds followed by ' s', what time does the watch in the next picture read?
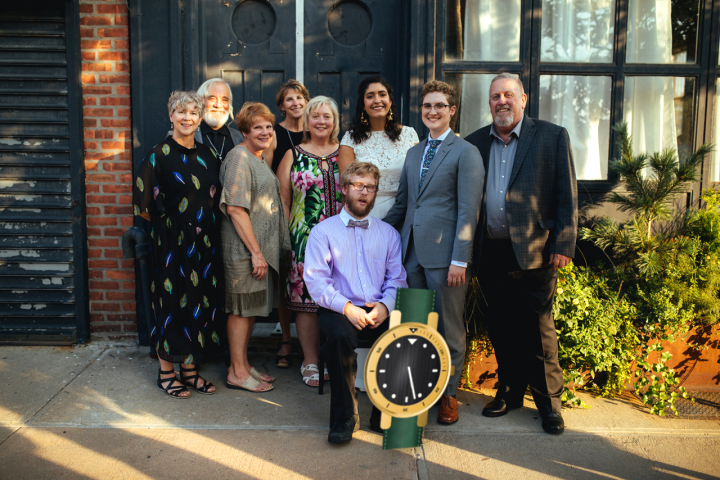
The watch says 5 h 27 min
